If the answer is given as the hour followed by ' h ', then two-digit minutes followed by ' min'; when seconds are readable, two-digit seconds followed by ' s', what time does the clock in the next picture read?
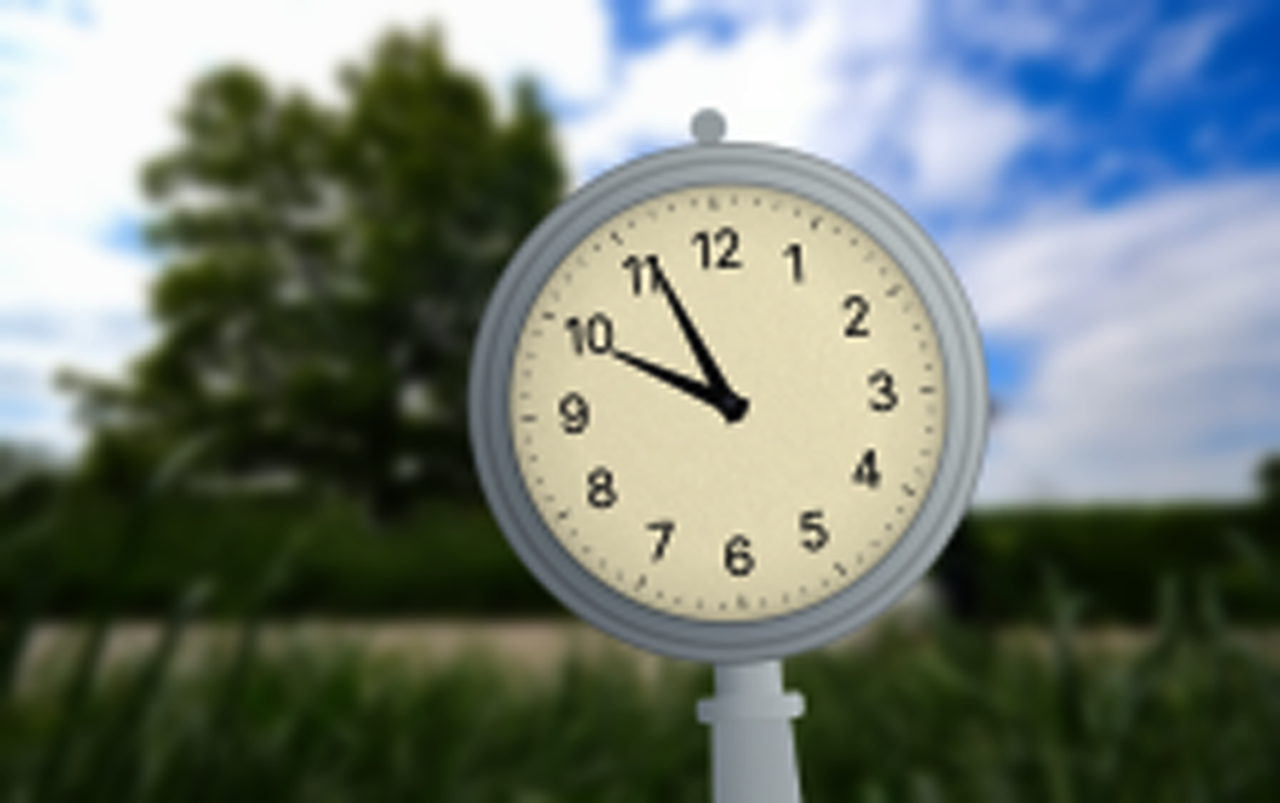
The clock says 9 h 56 min
